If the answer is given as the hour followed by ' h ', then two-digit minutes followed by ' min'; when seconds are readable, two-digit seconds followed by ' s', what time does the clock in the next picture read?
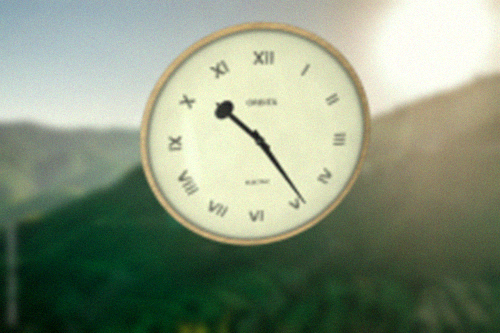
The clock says 10 h 24 min
